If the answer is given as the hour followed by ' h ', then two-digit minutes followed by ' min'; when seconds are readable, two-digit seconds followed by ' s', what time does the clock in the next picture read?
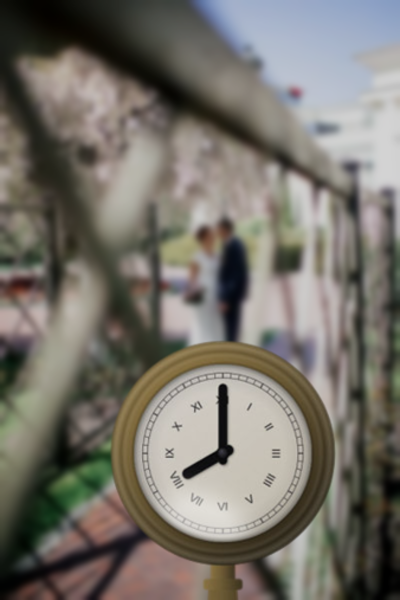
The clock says 8 h 00 min
